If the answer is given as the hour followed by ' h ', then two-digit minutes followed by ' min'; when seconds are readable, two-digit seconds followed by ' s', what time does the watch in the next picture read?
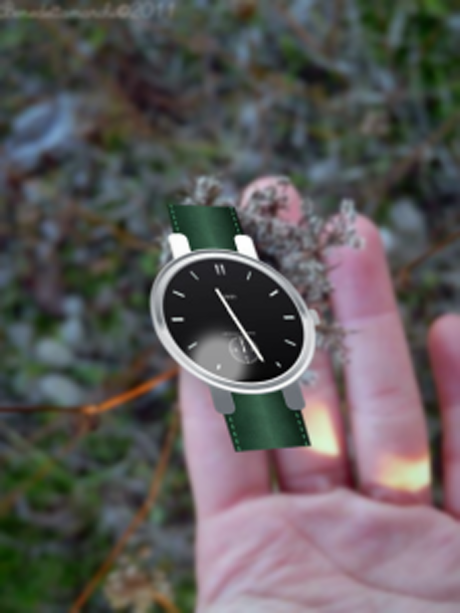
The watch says 11 h 27 min
